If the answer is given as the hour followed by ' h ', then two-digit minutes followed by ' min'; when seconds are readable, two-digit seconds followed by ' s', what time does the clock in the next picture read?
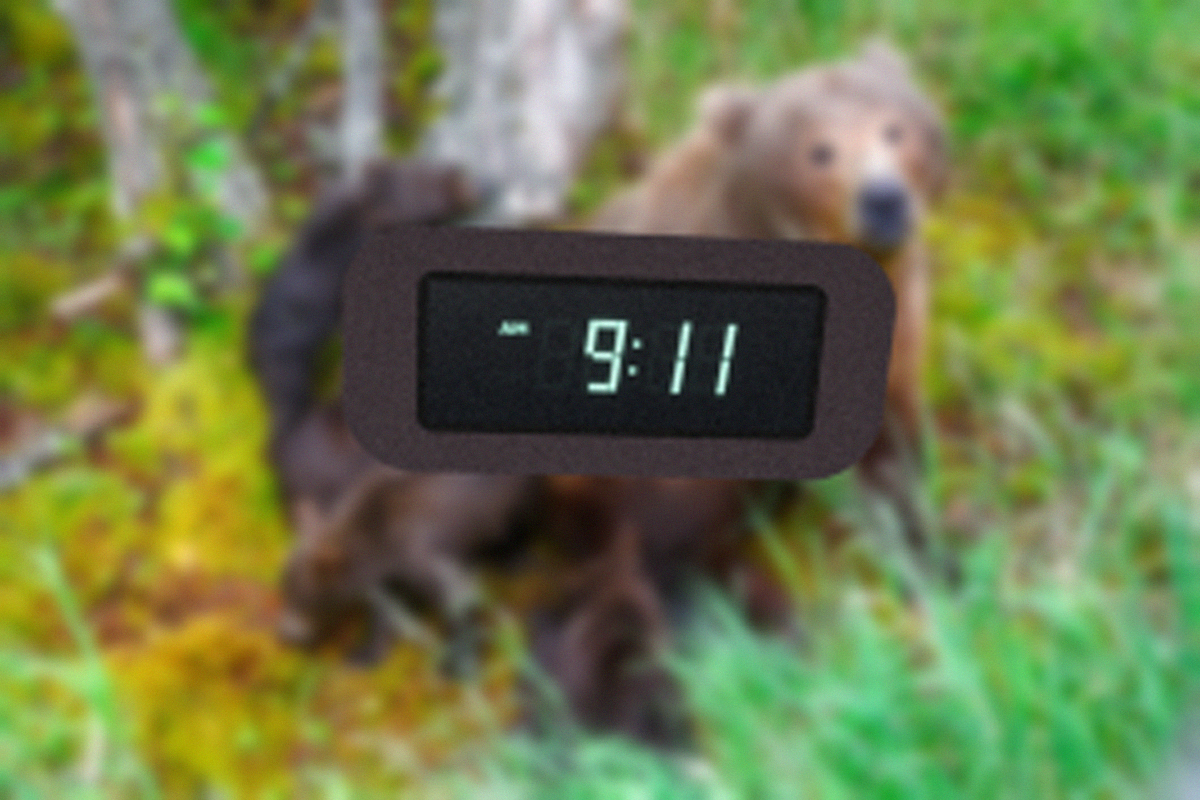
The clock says 9 h 11 min
